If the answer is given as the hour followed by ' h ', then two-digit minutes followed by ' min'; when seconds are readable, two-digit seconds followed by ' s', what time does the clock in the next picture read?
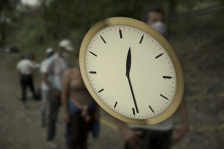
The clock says 12 h 29 min
